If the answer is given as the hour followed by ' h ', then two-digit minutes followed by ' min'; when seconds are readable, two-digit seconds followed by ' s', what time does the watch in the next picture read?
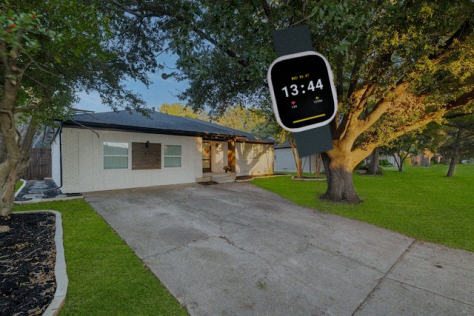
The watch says 13 h 44 min
